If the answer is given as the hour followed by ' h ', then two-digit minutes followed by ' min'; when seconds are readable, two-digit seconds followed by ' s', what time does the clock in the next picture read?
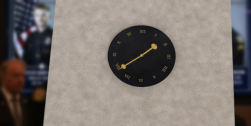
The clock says 1 h 39 min
